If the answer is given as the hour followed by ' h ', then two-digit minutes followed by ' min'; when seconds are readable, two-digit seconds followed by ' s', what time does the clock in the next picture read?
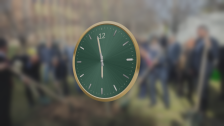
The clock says 5 h 58 min
